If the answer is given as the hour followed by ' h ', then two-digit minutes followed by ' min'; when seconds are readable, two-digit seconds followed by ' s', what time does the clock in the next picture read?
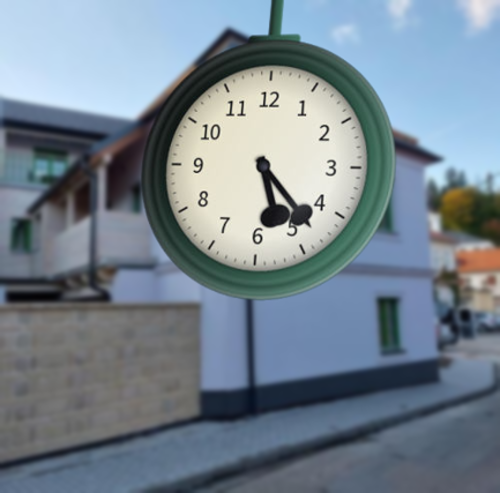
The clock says 5 h 23 min
